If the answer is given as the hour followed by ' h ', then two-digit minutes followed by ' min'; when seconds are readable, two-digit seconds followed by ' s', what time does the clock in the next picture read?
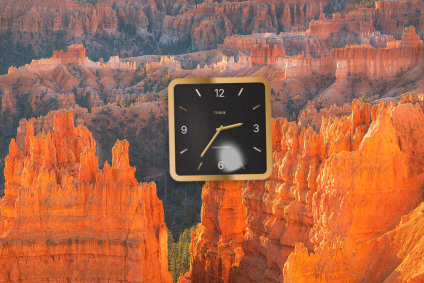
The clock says 2 h 36 min
